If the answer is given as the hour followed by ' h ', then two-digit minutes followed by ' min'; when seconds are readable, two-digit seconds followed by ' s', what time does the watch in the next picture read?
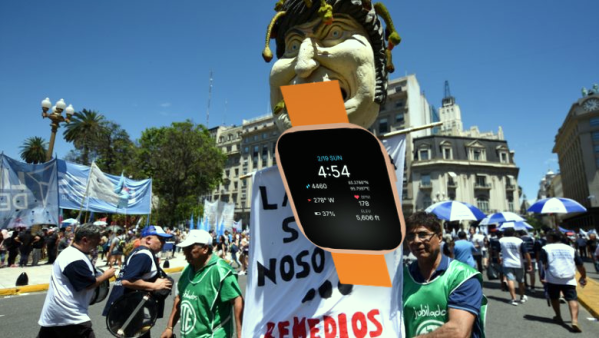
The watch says 4 h 54 min
